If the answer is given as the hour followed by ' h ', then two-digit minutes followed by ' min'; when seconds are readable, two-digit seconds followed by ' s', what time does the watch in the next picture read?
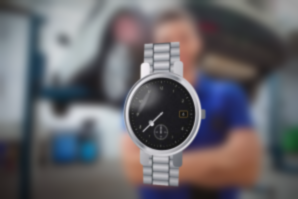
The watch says 7 h 38 min
